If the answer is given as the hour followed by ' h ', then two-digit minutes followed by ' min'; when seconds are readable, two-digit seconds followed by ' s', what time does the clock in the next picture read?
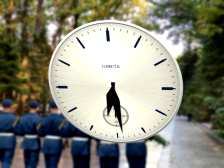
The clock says 6 h 29 min
